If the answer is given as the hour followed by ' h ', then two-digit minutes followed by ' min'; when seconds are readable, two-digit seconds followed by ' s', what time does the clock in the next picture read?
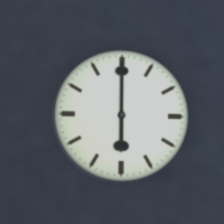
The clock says 6 h 00 min
